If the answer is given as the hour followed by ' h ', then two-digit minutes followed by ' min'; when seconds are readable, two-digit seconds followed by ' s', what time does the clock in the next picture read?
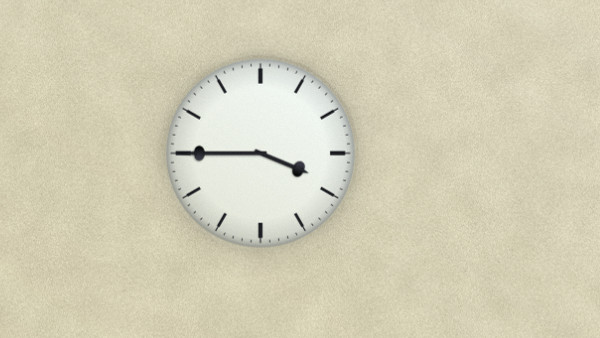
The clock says 3 h 45 min
